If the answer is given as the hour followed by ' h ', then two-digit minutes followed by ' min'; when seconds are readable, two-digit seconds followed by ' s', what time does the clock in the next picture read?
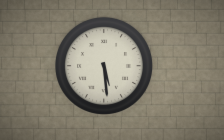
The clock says 5 h 29 min
